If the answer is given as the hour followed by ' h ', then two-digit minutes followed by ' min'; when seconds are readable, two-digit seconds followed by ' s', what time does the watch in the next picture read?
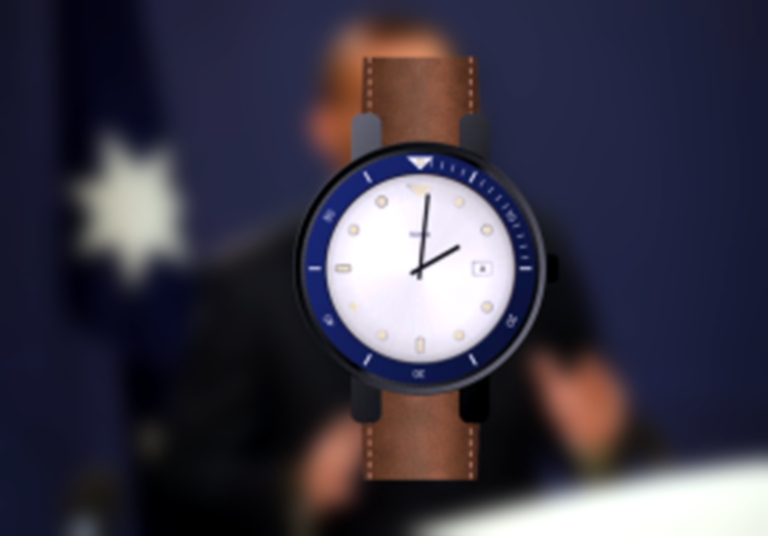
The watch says 2 h 01 min
